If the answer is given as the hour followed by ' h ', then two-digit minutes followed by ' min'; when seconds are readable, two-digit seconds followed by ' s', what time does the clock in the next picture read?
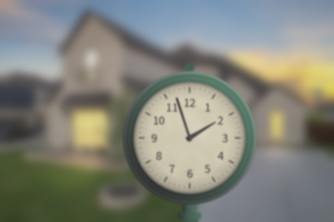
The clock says 1 h 57 min
